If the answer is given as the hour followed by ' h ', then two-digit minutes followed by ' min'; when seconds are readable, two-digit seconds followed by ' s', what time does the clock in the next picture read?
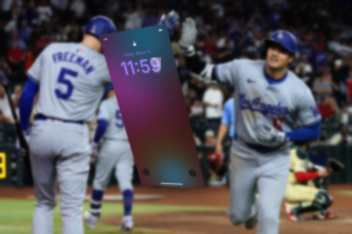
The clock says 11 h 59 min
